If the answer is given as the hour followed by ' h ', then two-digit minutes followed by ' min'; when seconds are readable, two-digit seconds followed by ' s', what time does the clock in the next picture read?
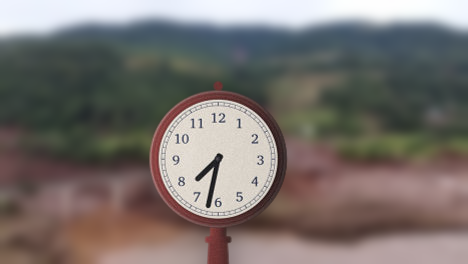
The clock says 7 h 32 min
